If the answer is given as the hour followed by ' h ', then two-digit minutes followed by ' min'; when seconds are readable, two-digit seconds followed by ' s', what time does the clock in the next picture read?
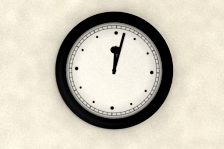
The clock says 12 h 02 min
